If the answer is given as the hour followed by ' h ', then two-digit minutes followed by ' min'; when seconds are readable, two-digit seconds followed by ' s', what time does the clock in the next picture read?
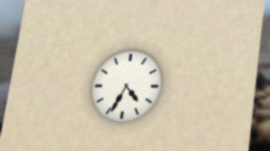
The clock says 4 h 34 min
